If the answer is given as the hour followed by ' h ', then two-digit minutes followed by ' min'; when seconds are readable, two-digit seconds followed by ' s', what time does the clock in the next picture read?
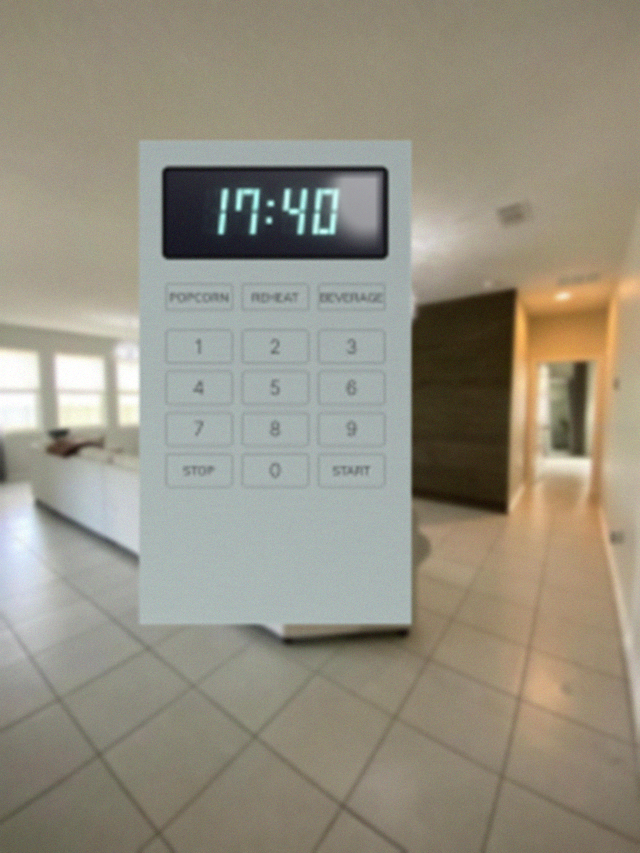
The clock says 17 h 40 min
